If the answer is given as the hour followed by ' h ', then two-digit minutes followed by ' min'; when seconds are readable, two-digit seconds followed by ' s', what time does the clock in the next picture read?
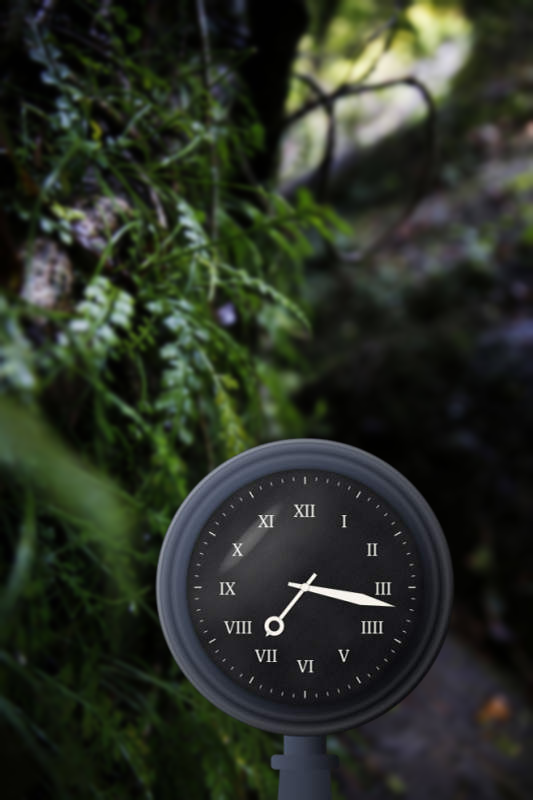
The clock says 7 h 17 min
